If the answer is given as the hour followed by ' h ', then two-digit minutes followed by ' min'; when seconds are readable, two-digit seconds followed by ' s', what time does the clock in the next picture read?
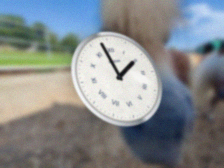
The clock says 1 h 58 min
